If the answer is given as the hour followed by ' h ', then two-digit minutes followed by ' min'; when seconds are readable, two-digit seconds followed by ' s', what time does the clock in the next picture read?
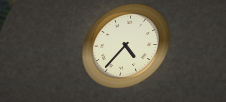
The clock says 4 h 36 min
